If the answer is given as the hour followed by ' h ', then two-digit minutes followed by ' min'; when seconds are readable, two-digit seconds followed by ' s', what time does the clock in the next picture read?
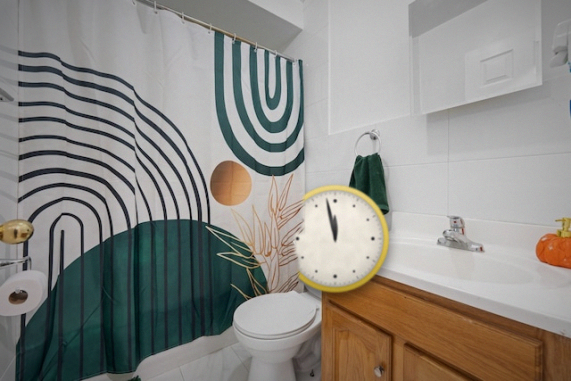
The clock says 11 h 58 min
